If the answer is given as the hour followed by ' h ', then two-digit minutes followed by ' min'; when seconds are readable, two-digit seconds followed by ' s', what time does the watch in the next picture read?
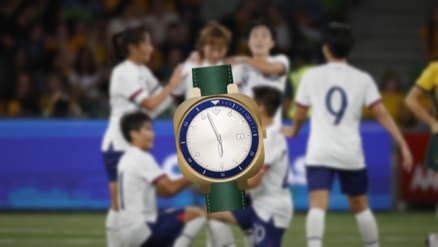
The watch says 5 h 57 min
